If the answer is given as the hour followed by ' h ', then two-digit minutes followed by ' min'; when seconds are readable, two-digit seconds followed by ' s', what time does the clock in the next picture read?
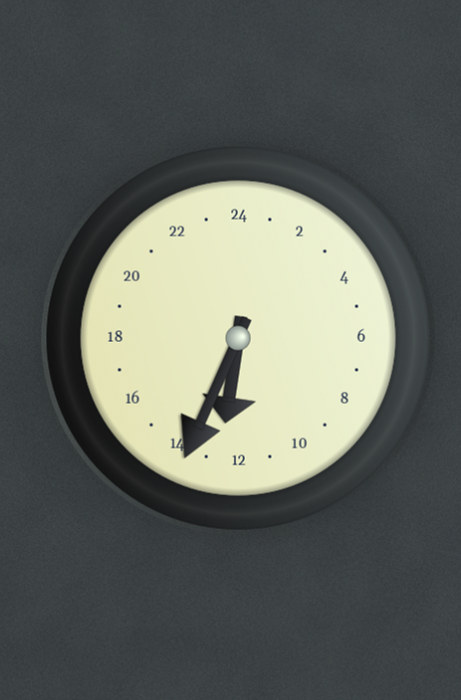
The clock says 12 h 34 min
